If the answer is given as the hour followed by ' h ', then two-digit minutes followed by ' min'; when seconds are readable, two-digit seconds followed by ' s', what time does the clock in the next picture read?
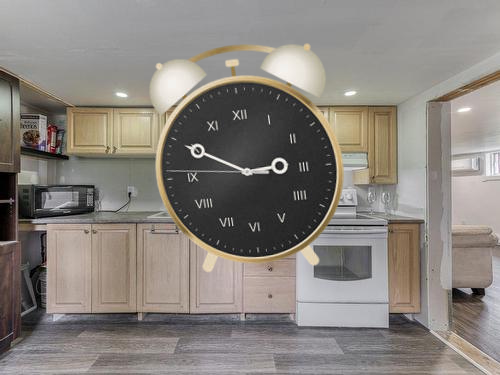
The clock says 2 h 49 min 46 s
